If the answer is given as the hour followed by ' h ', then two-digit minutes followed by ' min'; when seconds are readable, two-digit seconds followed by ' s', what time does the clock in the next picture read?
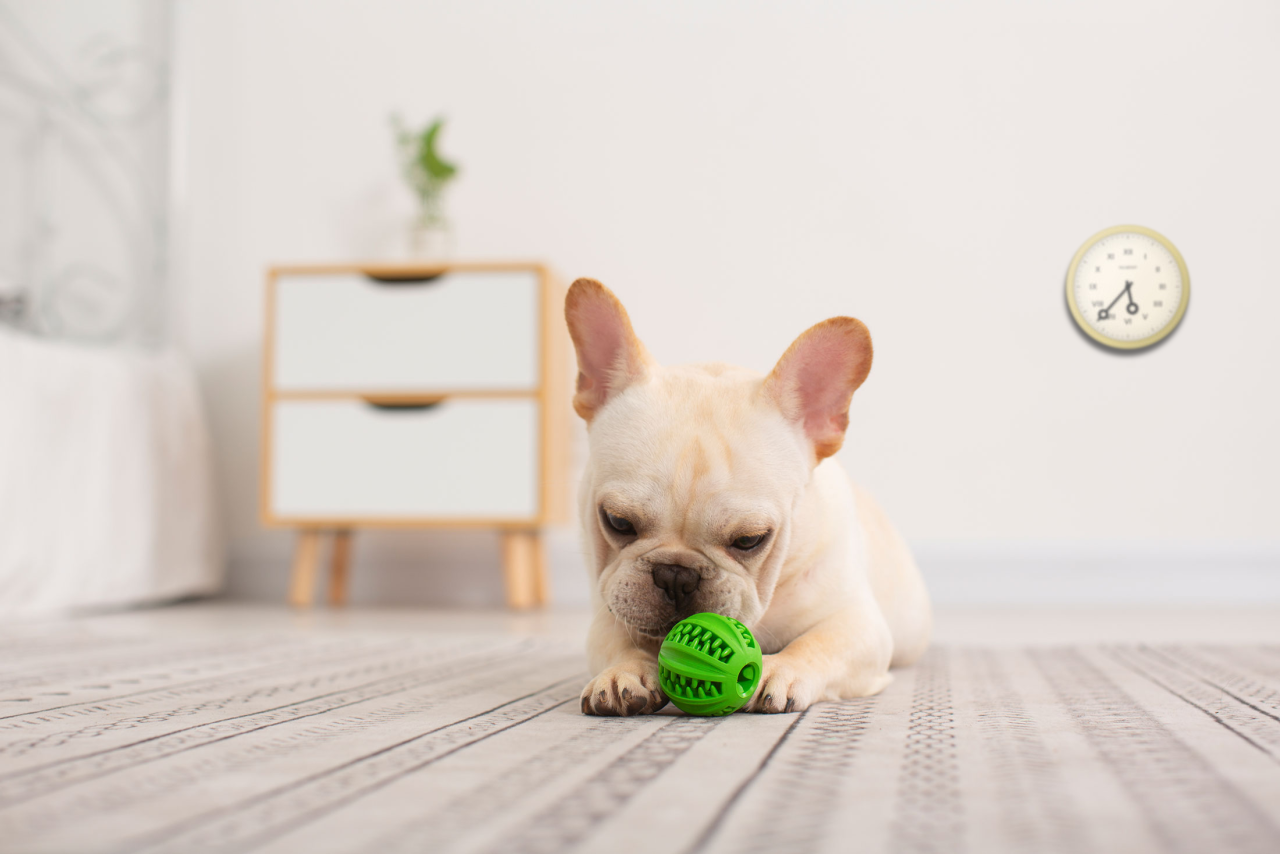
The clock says 5 h 37 min
